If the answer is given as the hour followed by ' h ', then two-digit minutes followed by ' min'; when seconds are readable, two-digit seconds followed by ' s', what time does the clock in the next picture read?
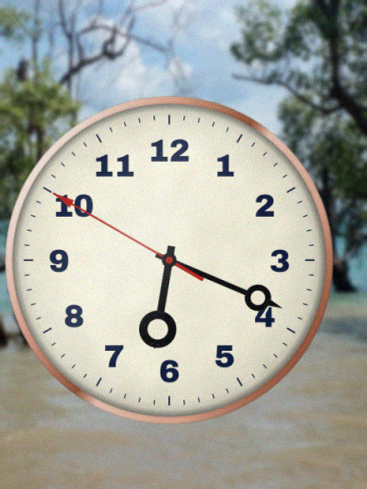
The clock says 6 h 18 min 50 s
